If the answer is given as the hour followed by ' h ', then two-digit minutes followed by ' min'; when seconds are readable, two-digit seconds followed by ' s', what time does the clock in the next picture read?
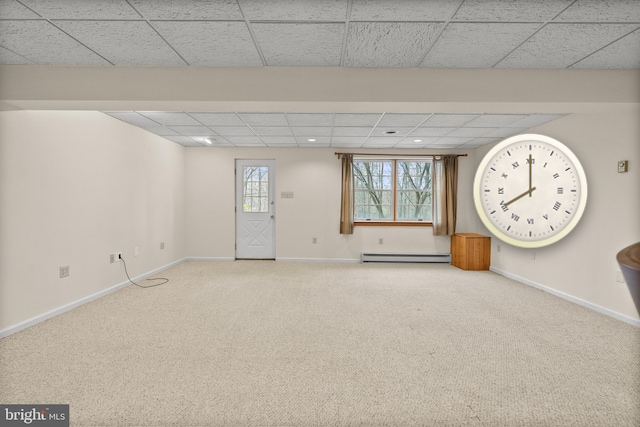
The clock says 8 h 00 min
